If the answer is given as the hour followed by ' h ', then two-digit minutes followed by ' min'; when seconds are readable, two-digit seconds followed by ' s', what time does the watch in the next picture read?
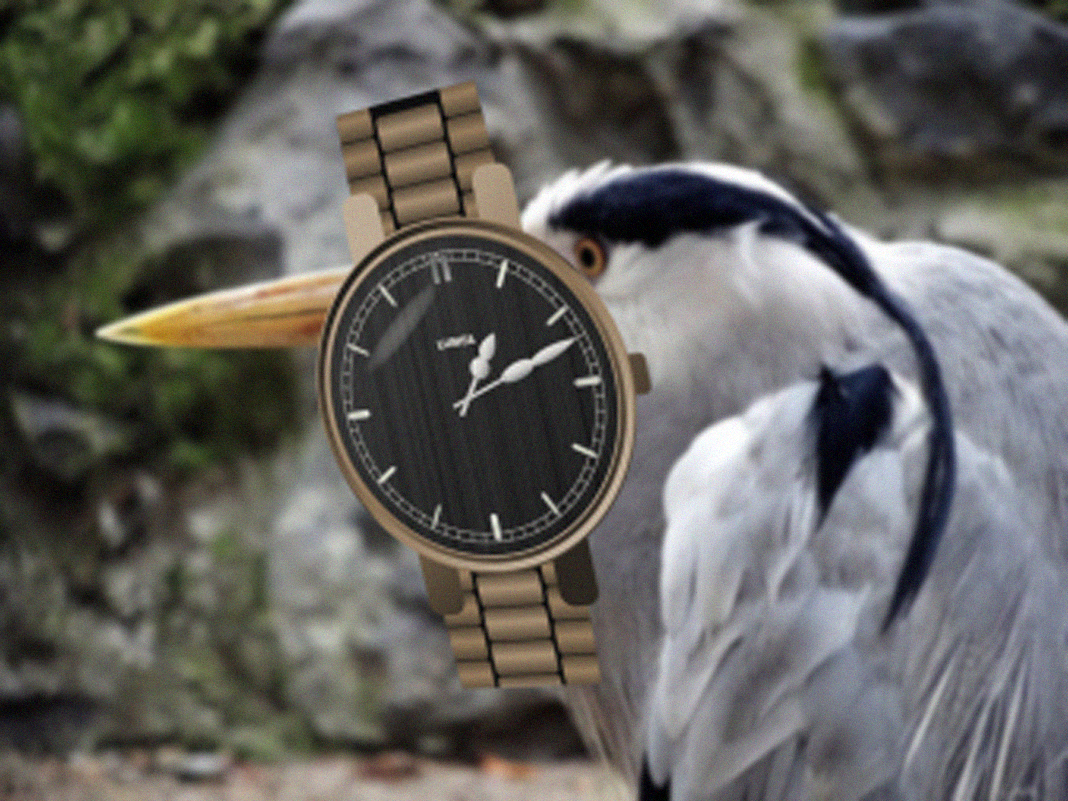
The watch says 1 h 12 min
